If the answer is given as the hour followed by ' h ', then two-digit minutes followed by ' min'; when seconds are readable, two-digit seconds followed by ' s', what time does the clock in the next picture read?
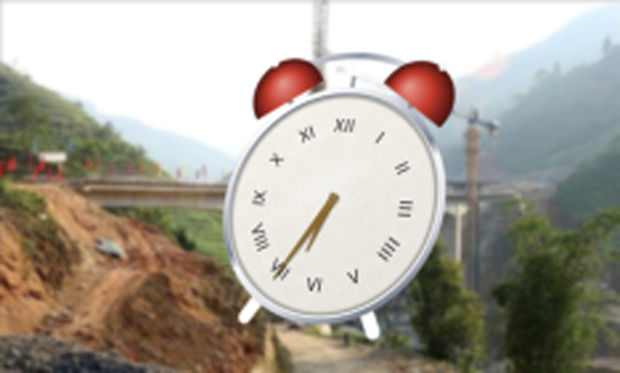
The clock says 6 h 35 min
